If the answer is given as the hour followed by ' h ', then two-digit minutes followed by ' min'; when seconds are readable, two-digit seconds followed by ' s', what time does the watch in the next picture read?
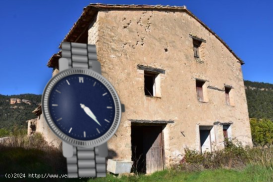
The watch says 4 h 23 min
